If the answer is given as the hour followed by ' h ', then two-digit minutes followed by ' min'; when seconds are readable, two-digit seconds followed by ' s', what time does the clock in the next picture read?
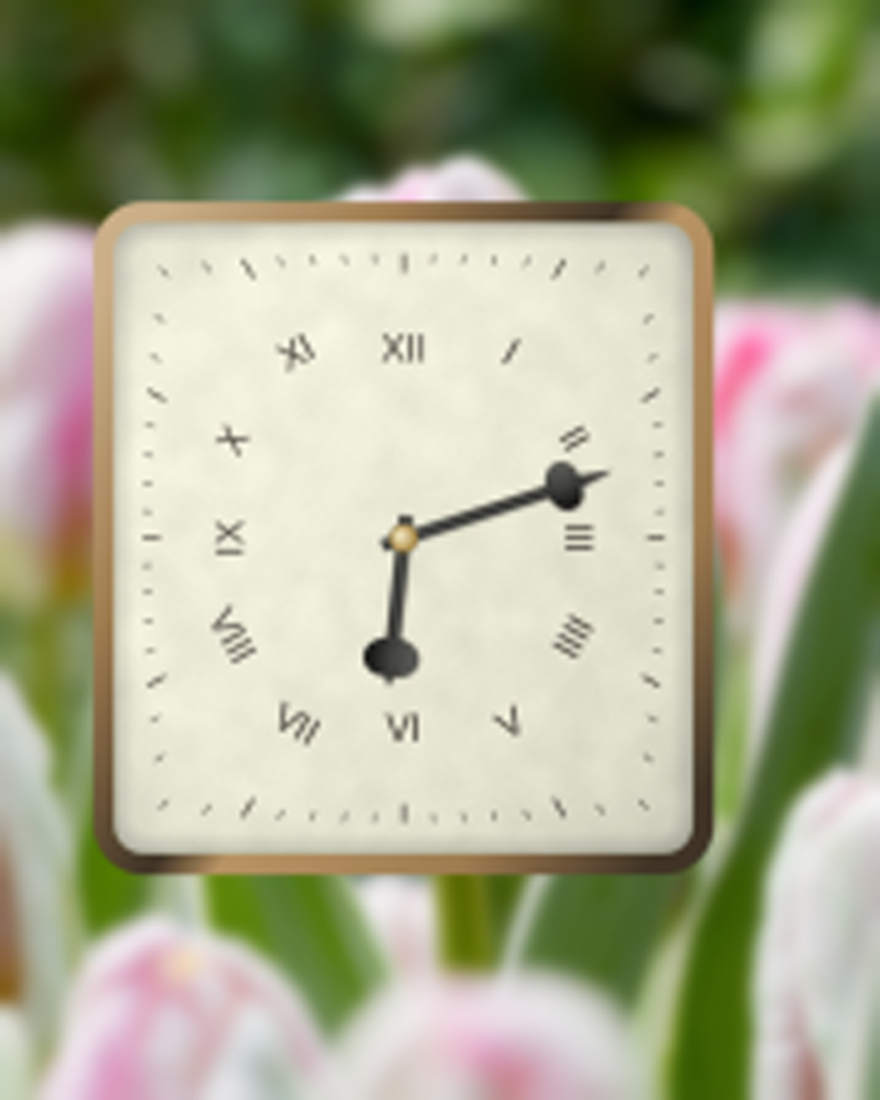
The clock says 6 h 12 min
